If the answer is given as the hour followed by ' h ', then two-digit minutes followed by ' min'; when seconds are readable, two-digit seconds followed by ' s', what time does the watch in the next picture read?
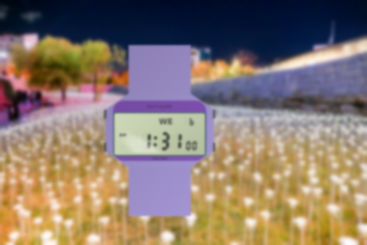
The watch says 1 h 31 min
